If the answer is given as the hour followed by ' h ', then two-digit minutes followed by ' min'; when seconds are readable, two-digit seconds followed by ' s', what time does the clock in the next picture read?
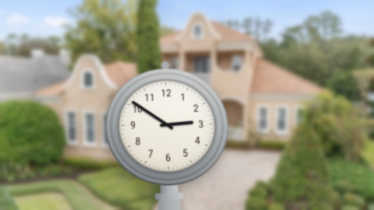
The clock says 2 h 51 min
